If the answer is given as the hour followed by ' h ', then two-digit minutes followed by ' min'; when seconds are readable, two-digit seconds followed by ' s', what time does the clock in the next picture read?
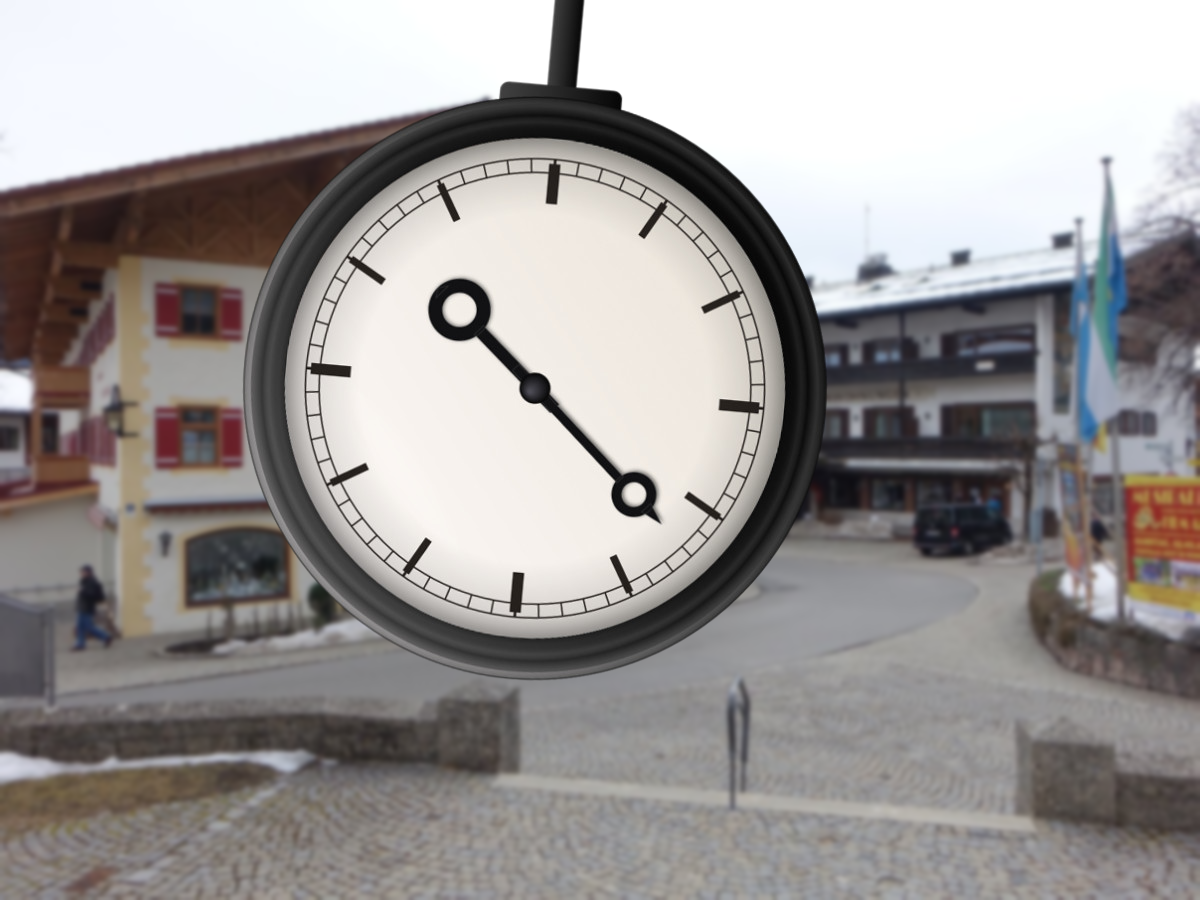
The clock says 10 h 22 min
